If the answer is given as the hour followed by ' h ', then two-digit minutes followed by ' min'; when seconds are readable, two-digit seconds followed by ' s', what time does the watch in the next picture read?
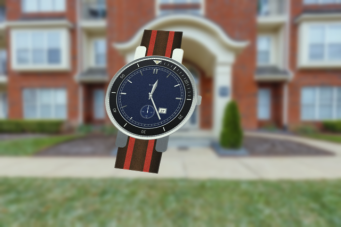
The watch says 12 h 25 min
